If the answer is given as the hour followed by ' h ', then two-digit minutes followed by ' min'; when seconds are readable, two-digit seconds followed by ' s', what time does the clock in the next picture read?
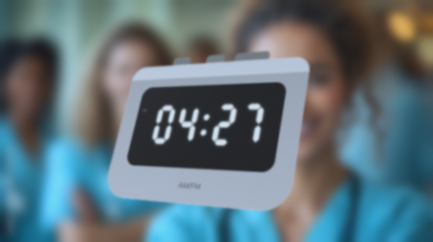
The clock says 4 h 27 min
